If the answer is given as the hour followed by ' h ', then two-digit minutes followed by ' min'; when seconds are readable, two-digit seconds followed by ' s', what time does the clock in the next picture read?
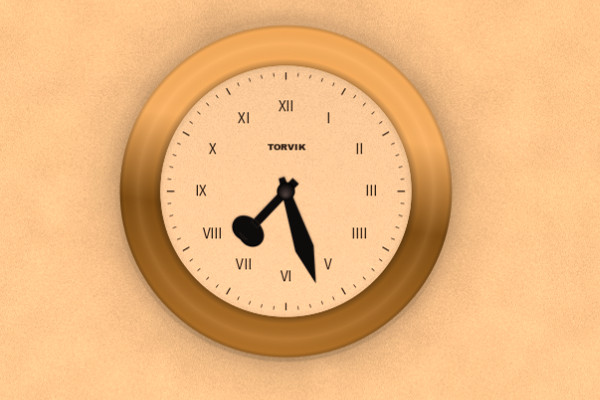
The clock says 7 h 27 min
